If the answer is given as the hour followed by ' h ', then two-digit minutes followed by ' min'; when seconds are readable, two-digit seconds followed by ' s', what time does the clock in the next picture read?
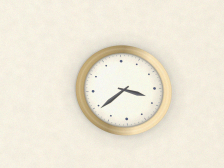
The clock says 3 h 39 min
